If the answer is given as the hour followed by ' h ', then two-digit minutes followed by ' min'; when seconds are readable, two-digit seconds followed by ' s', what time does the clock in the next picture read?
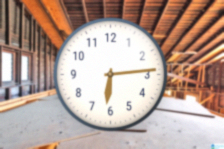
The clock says 6 h 14 min
